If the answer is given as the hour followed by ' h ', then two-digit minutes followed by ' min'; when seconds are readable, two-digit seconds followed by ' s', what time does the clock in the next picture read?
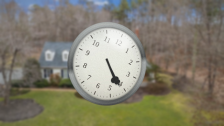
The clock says 4 h 21 min
